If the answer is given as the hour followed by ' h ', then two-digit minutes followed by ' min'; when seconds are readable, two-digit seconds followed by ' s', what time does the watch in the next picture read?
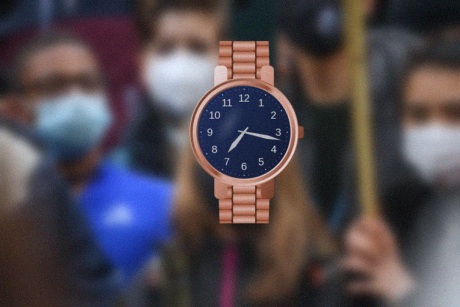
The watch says 7 h 17 min
